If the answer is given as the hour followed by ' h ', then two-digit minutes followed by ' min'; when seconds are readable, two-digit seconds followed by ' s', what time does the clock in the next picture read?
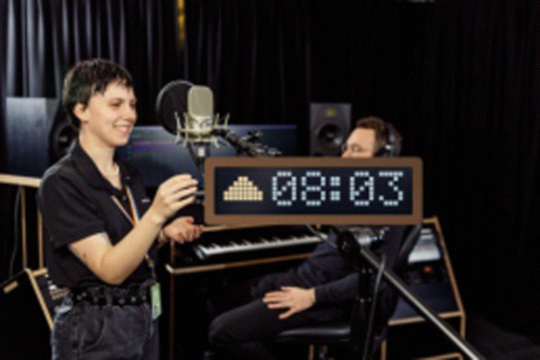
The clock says 8 h 03 min
